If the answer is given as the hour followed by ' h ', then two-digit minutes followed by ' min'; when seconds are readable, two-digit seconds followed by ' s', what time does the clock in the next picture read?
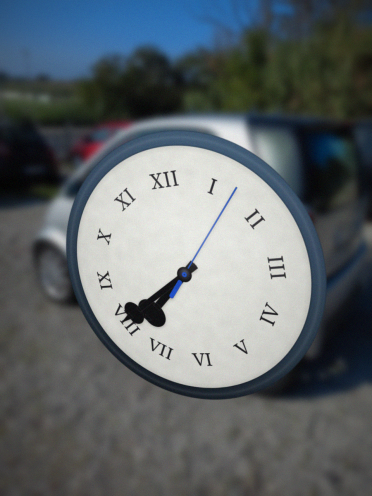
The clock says 7 h 40 min 07 s
